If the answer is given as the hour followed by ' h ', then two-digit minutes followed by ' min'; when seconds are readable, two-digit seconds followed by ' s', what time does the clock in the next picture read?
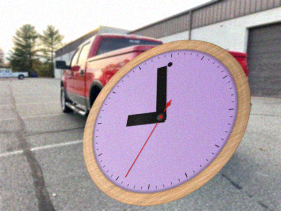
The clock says 8 h 58 min 34 s
